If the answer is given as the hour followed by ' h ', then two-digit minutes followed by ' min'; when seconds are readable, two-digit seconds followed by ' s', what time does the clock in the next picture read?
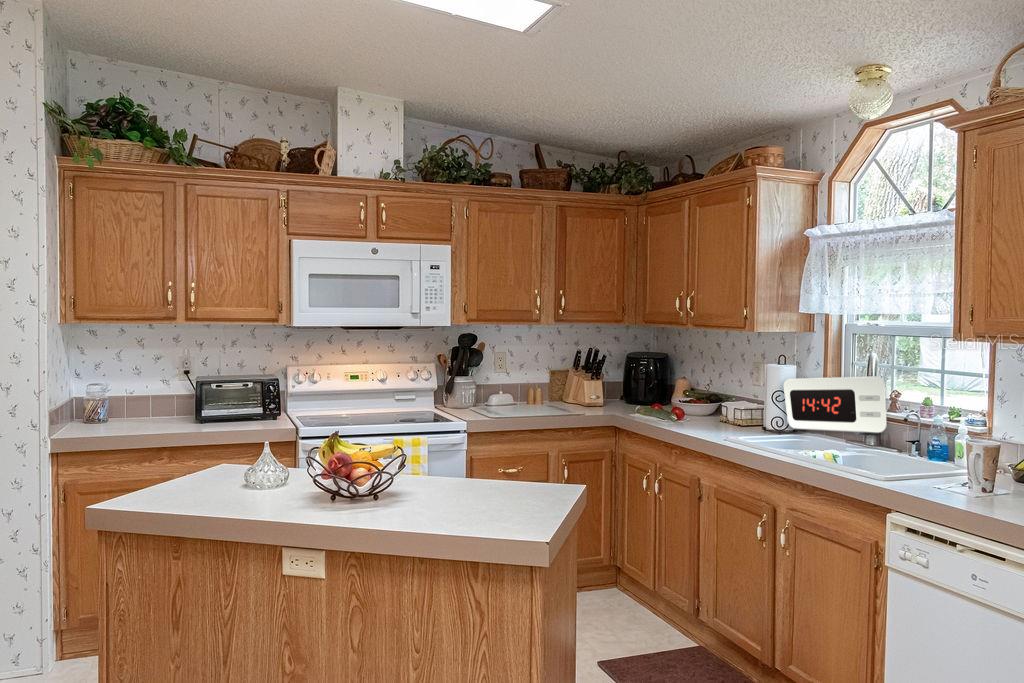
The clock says 14 h 42 min
